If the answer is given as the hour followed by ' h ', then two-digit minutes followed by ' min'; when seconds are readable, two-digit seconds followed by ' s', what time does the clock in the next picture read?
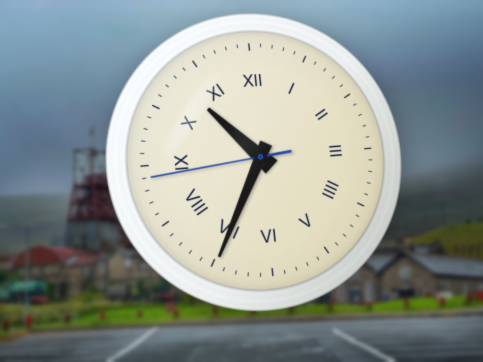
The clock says 10 h 34 min 44 s
